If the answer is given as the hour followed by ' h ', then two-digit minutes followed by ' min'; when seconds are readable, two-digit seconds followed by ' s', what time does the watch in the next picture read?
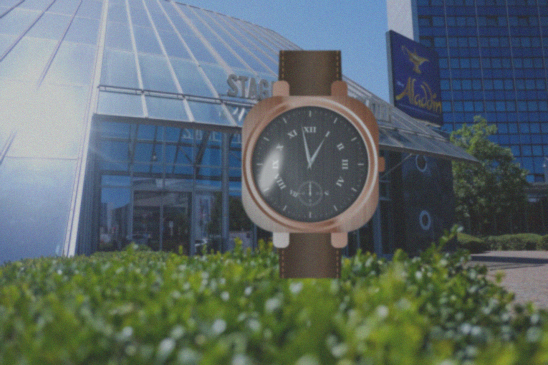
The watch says 12 h 58 min
